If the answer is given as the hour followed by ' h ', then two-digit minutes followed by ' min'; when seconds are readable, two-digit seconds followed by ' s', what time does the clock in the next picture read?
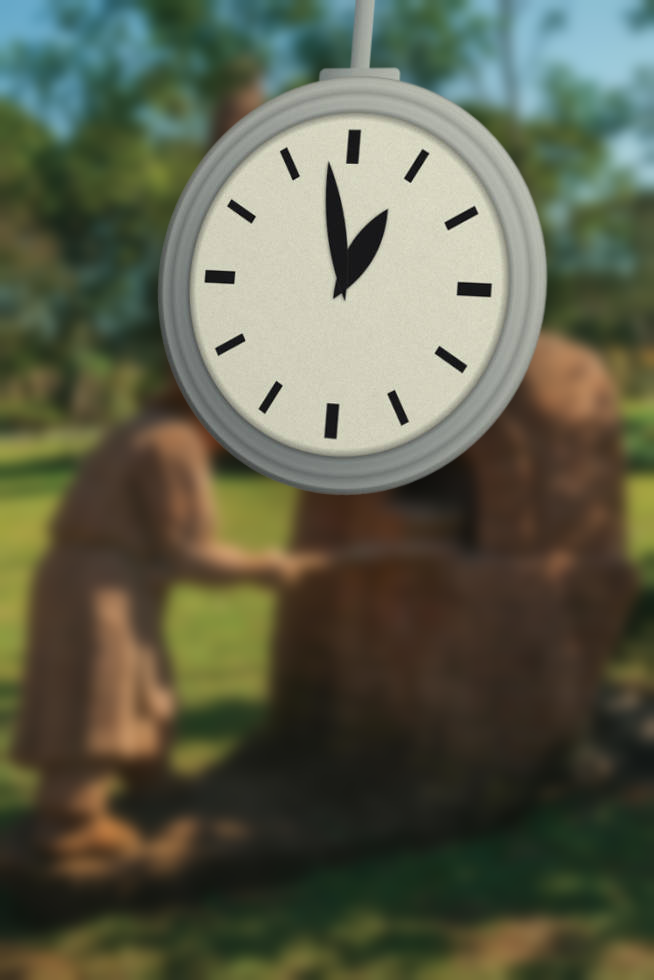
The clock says 12 h 58 min
